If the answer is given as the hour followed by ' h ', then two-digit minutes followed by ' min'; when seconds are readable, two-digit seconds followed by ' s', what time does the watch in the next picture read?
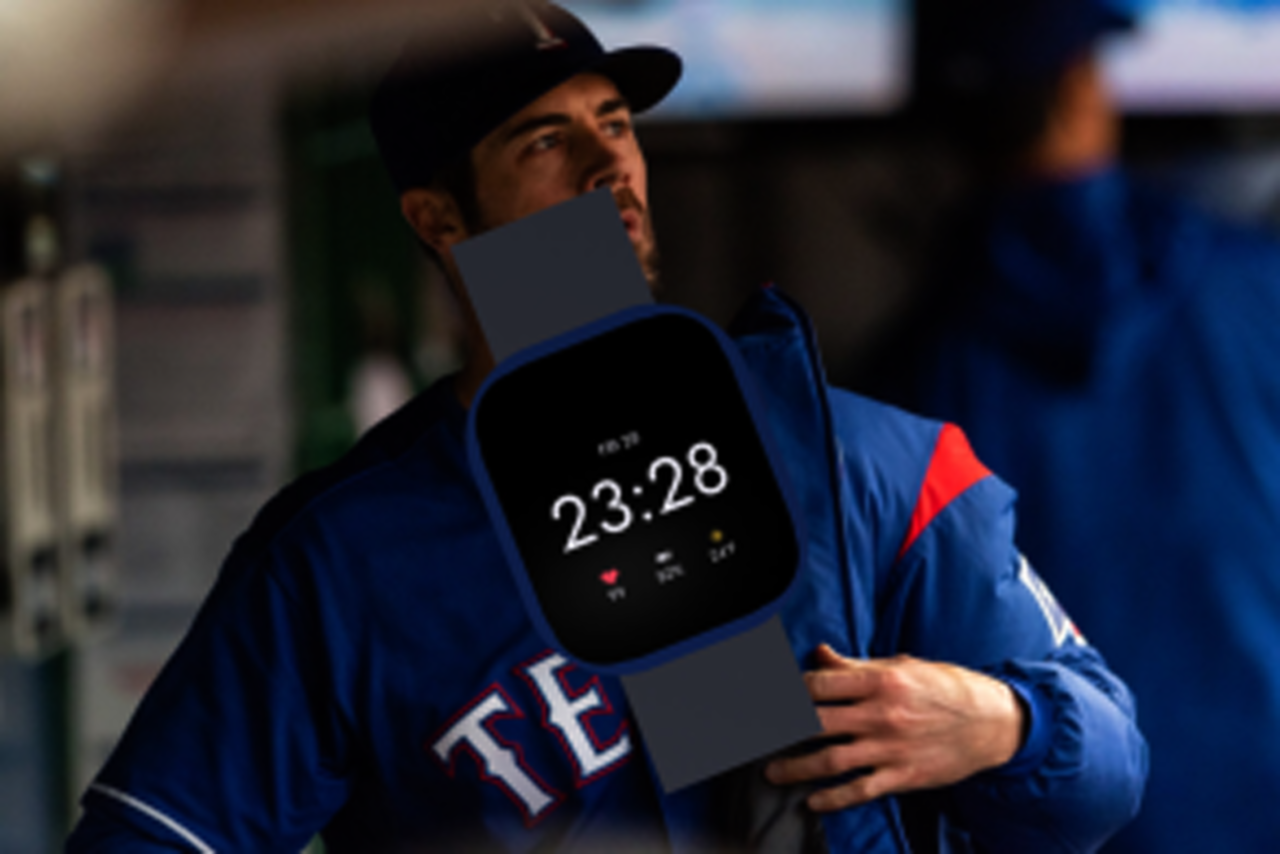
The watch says 23 h 28 min
